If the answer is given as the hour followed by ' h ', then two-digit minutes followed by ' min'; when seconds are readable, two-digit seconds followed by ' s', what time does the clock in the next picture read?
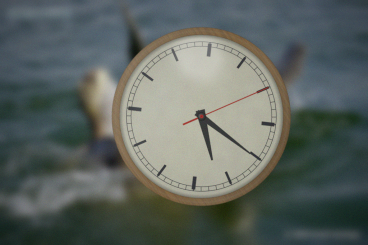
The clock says 5 h 20 min 10 s
